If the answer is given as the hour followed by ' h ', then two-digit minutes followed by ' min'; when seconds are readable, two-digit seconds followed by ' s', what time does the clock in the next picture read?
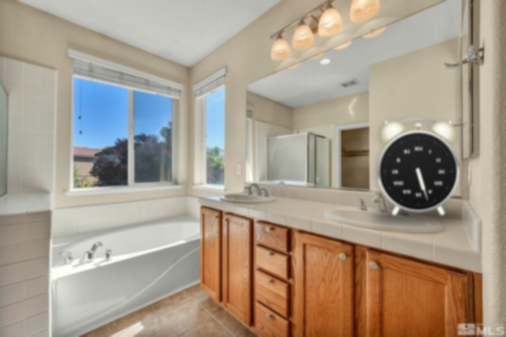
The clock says 5 h 27 min
